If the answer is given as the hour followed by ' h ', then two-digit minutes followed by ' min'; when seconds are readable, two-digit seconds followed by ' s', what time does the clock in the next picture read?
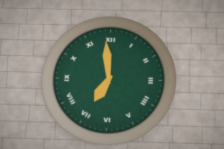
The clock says 6 h 59 min
